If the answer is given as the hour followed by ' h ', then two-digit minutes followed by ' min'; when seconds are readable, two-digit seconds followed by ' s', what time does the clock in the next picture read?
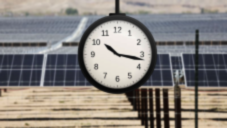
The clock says 10 h 17 min
